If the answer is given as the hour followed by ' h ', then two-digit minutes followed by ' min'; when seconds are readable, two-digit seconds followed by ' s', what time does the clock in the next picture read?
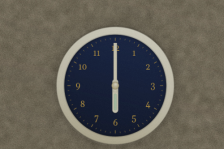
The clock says 6 h 00 min
